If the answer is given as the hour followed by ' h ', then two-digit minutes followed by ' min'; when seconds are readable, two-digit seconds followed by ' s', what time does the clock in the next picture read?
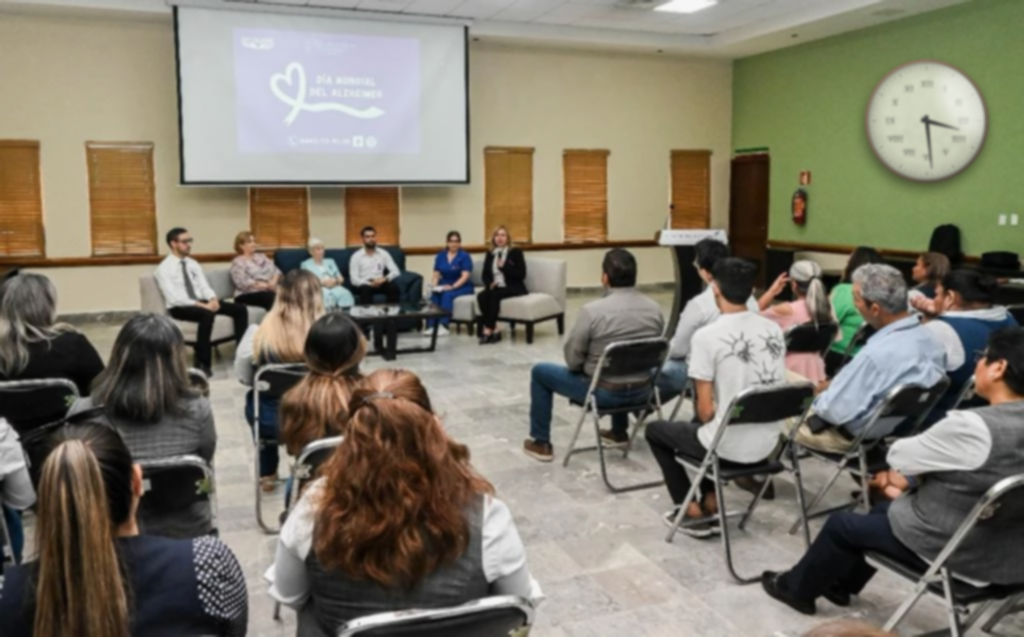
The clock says 3 h 29 min
